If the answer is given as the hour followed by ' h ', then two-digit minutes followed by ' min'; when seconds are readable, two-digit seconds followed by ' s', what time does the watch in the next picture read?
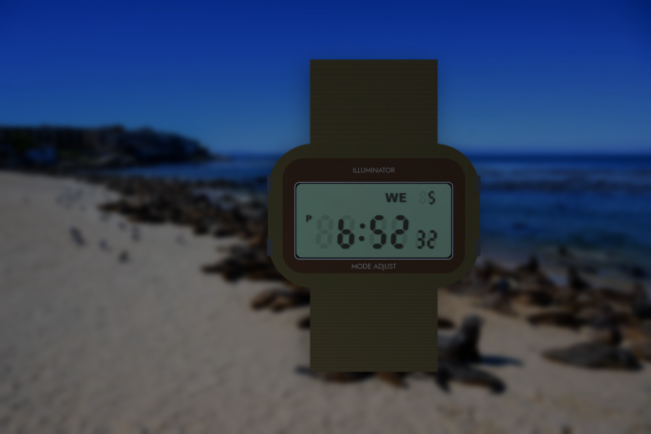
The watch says 6 h 52 min 32 s
